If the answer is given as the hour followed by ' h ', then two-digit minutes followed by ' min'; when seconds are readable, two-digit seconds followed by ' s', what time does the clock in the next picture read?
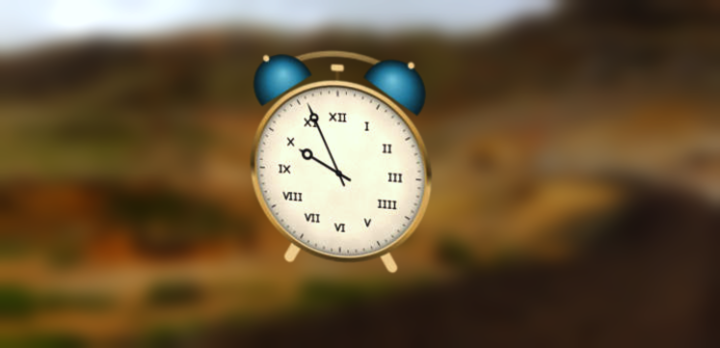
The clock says 9 h 56 min
